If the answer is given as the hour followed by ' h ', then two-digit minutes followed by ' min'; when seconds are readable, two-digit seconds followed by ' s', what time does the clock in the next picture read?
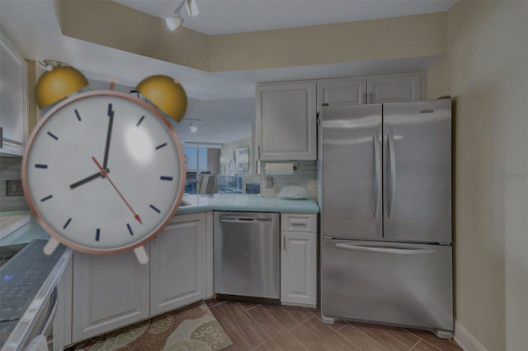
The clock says 8 h 00 min 23 s
